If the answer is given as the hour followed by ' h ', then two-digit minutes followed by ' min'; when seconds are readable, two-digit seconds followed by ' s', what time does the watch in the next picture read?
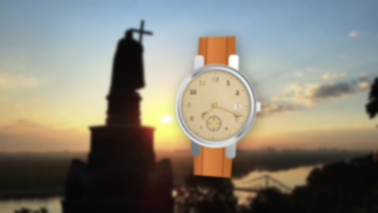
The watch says 7 h 18 min
